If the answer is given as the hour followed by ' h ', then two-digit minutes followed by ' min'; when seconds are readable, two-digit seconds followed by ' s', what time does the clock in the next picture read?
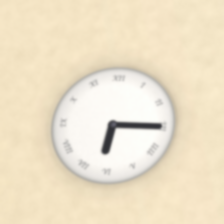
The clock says 6 h 15 min
